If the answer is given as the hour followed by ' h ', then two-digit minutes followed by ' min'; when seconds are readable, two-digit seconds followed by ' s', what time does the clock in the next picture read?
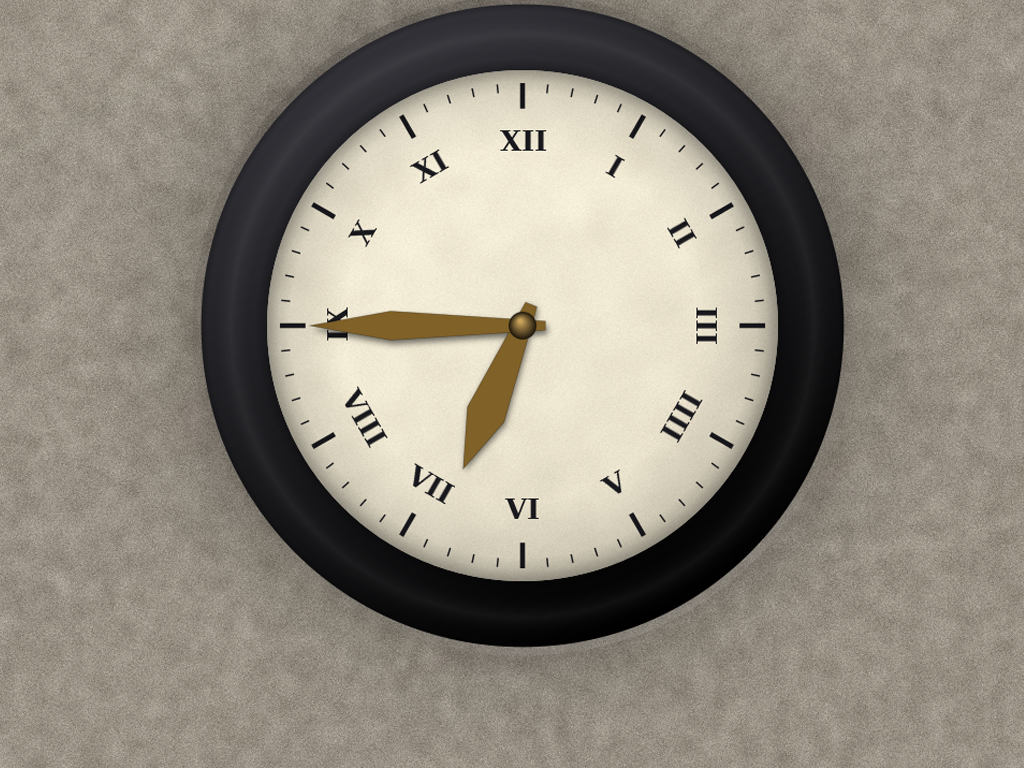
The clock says 6 h 45 min
